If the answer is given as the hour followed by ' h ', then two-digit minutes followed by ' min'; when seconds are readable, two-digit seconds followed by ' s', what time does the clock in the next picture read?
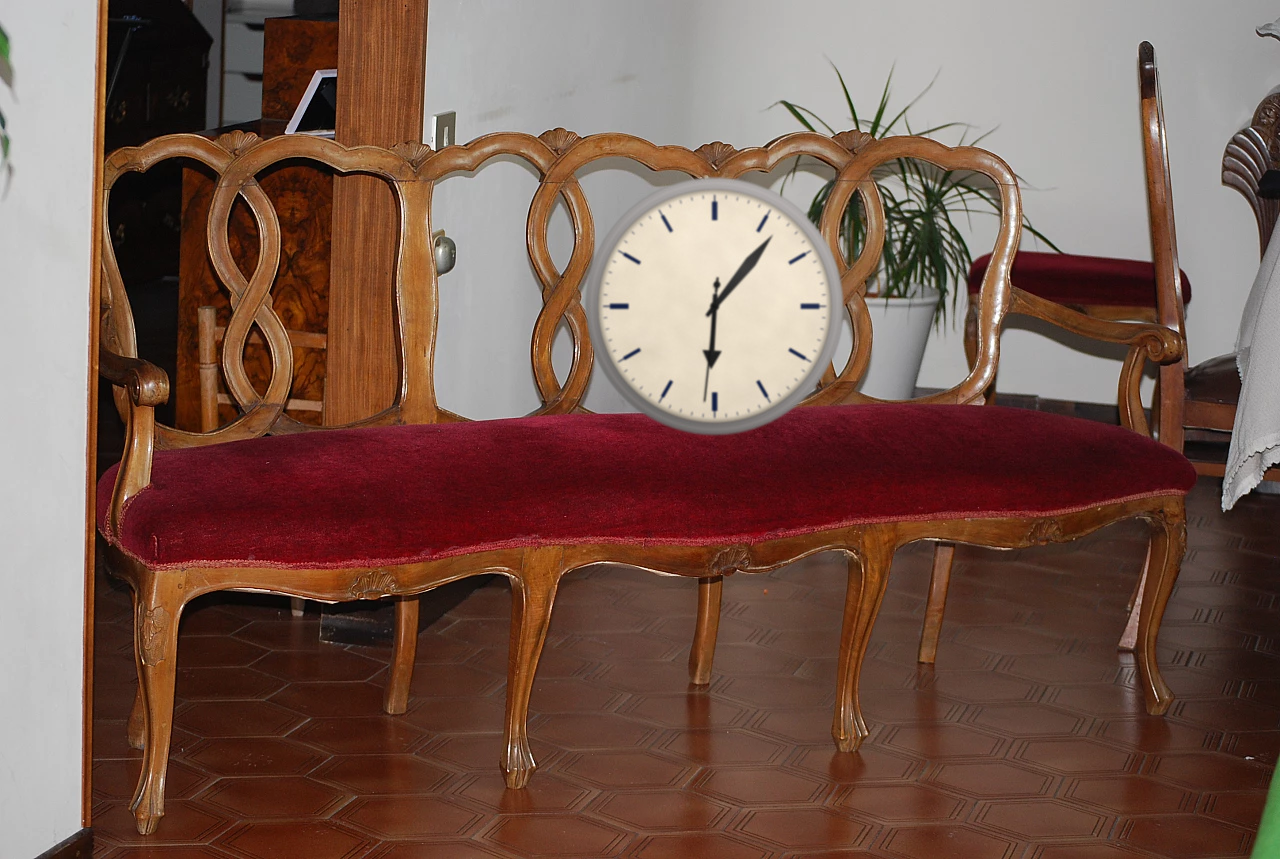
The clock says 6 h 06 min 31 s
